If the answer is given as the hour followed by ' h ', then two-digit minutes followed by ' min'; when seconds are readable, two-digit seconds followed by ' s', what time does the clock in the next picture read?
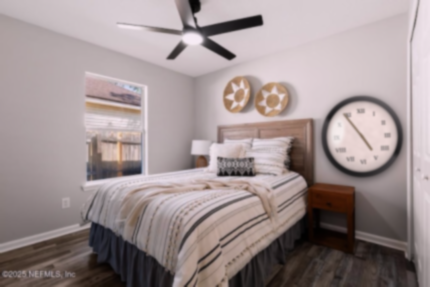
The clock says 4 h 54 min
